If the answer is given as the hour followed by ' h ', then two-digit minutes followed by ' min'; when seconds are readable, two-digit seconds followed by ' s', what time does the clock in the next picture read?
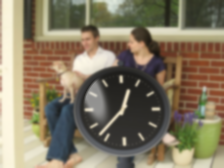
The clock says 12 h 37 min
